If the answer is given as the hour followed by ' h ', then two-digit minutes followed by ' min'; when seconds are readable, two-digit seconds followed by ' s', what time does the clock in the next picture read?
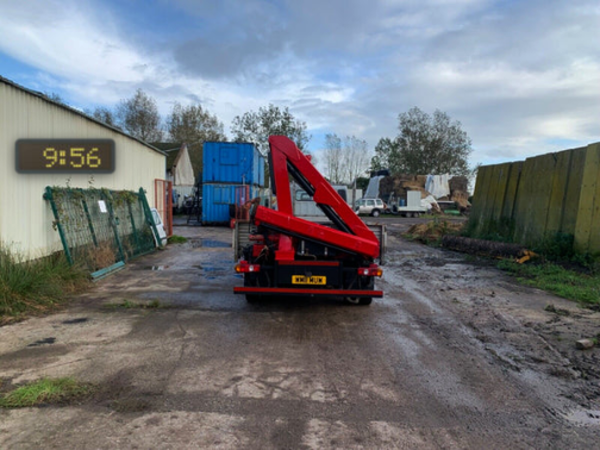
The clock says 9 h 56 min
